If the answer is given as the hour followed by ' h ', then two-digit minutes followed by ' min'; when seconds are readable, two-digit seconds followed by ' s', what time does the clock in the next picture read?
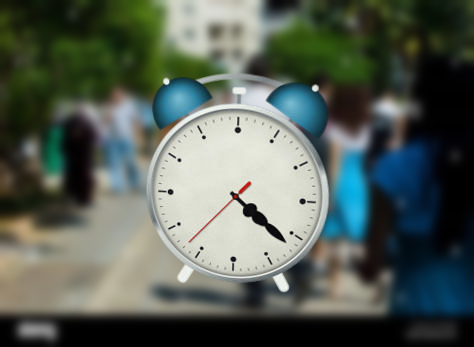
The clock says 4 h 21 min 37 s
